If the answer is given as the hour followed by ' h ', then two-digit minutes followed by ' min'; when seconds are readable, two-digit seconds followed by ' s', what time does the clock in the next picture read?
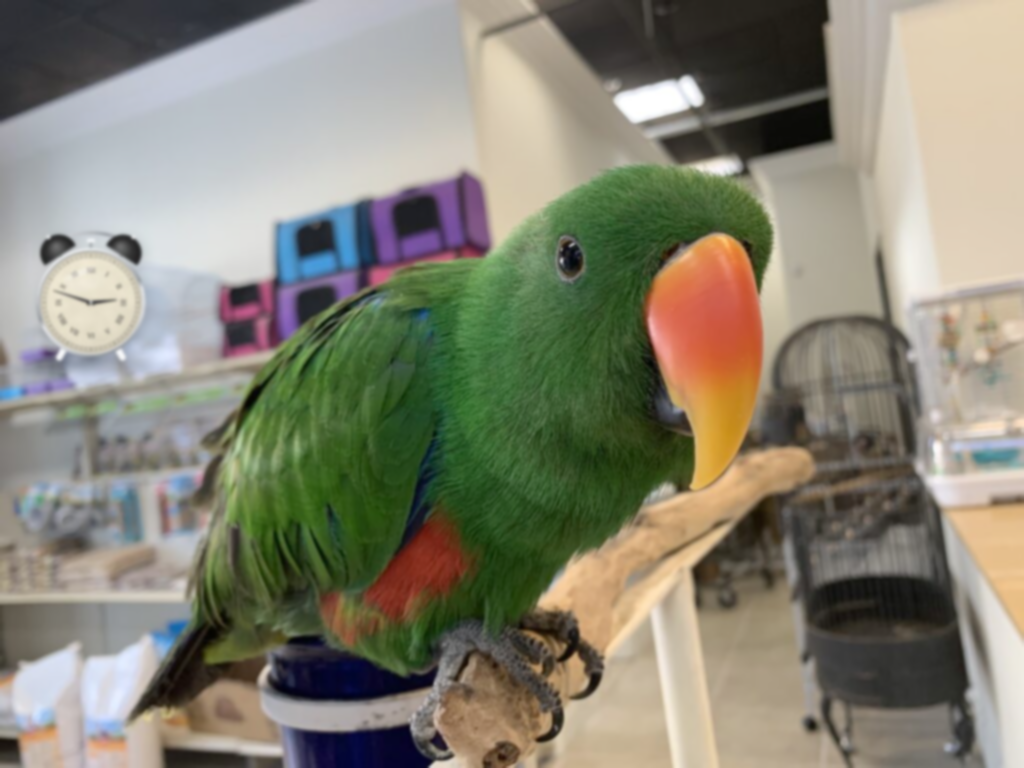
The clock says 2 h 48 min
